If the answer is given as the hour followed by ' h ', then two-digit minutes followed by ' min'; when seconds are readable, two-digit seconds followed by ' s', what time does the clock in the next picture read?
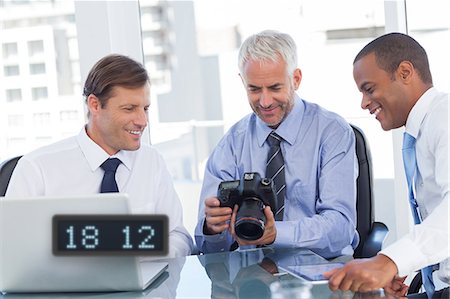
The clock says 18 h 12 min
